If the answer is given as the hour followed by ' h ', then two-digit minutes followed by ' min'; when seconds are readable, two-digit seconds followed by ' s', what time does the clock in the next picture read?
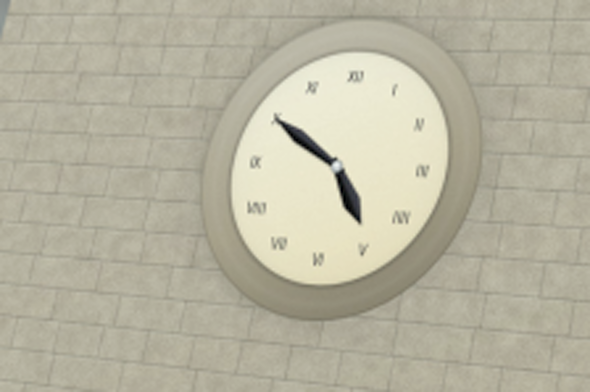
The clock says 4 h 50 min
